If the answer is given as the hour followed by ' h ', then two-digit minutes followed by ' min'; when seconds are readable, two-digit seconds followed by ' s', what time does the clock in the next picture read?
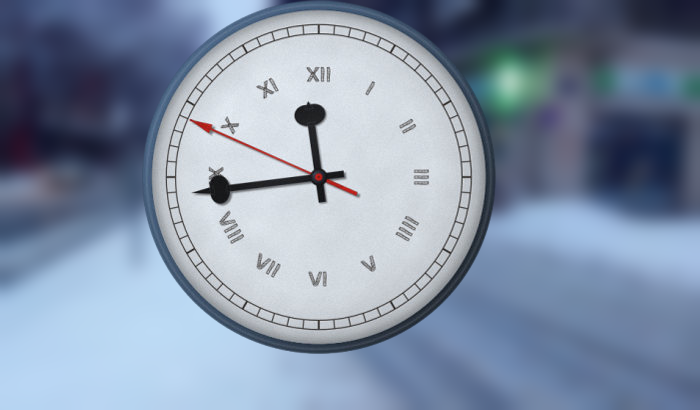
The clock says 11 h 43 min 49 s
